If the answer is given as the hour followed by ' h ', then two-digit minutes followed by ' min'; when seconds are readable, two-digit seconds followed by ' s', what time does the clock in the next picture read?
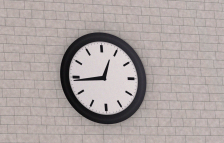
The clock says 12 h 44 min
